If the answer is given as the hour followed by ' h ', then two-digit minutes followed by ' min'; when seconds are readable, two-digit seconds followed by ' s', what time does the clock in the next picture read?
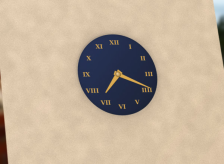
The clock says 7 h 19 min
